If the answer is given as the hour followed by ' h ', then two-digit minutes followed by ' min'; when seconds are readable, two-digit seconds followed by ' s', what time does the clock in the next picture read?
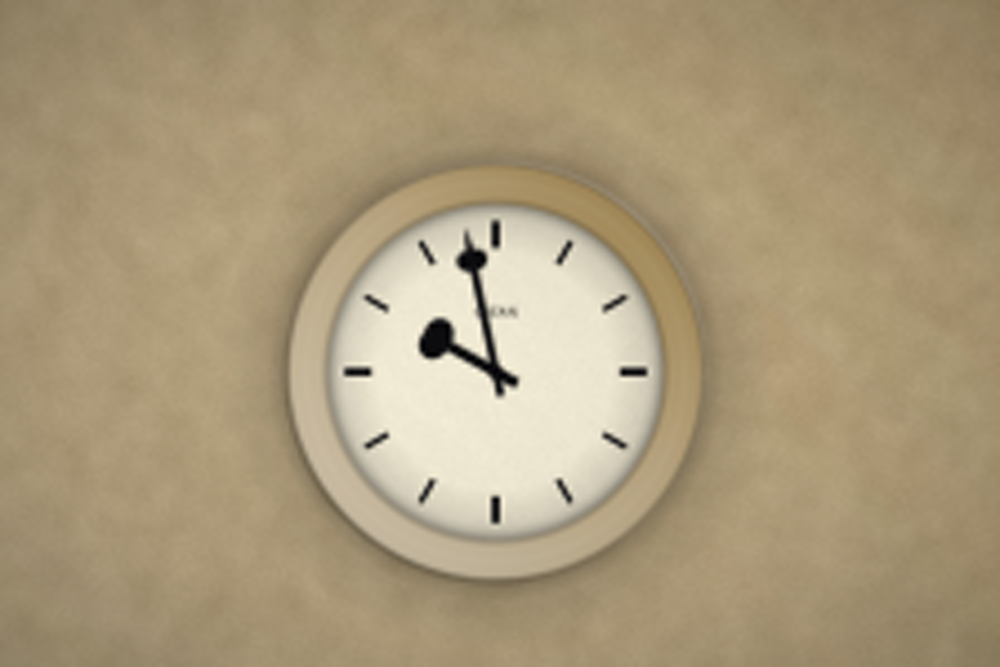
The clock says 9 h 58 min
